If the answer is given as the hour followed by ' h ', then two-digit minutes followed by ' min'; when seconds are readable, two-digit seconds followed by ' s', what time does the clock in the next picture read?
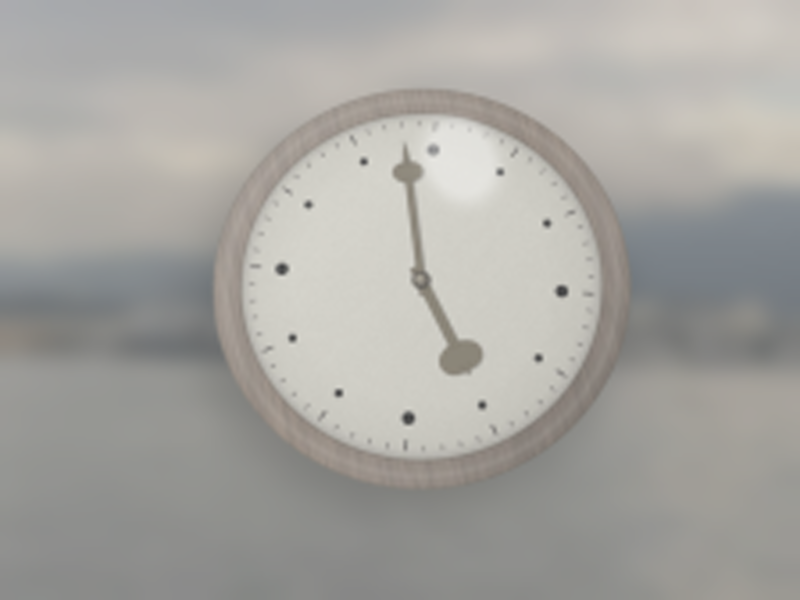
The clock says 4 h 58 min
